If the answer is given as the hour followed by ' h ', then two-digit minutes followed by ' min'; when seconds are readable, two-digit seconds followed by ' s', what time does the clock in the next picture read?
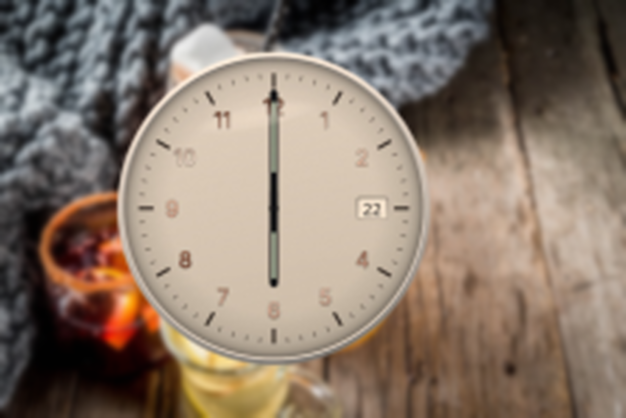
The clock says 6 h 00 min
